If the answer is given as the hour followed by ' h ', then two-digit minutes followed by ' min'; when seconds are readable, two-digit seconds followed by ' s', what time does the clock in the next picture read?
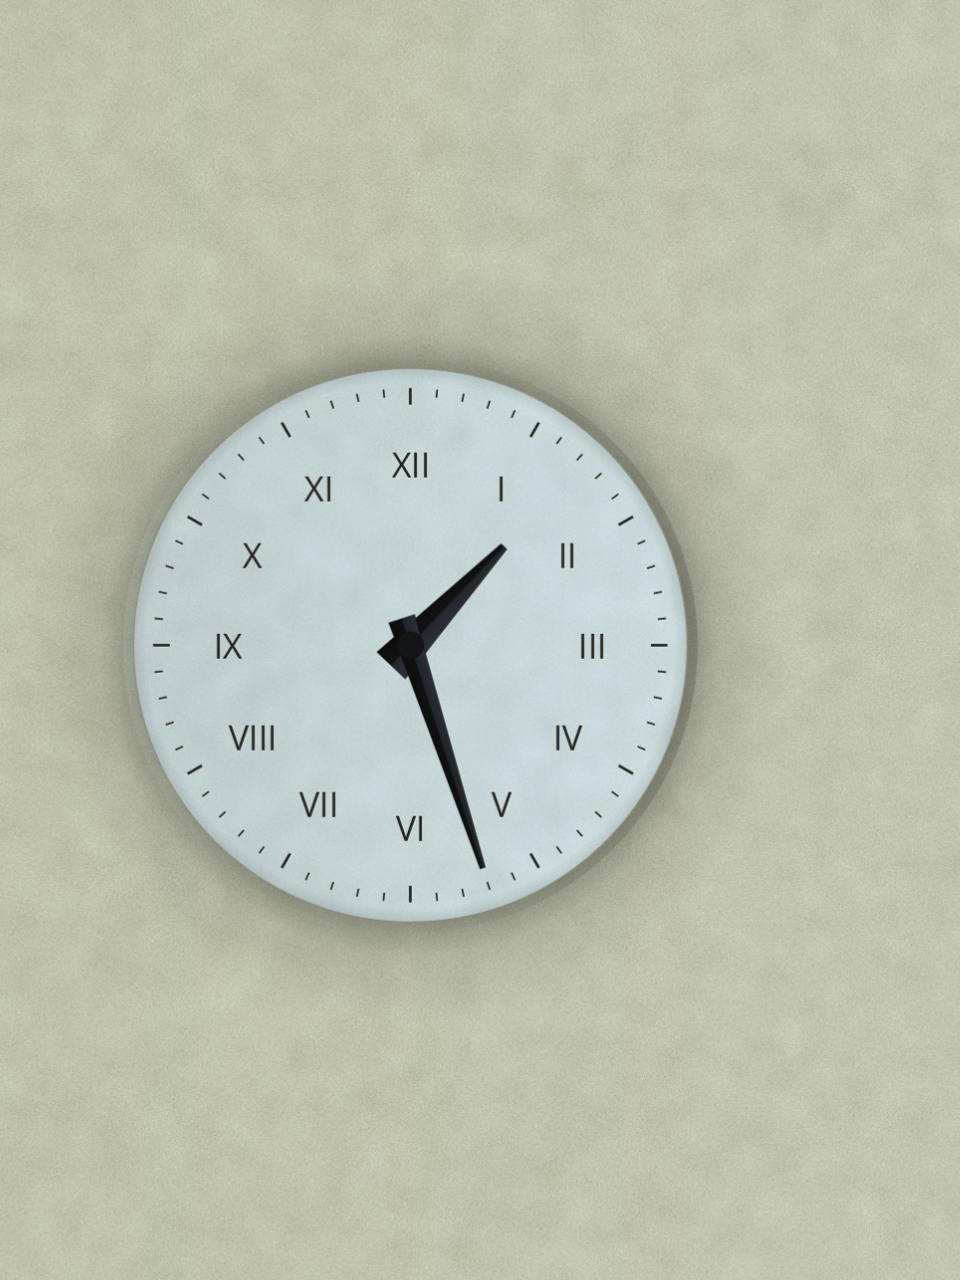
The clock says 1 h 27 min
